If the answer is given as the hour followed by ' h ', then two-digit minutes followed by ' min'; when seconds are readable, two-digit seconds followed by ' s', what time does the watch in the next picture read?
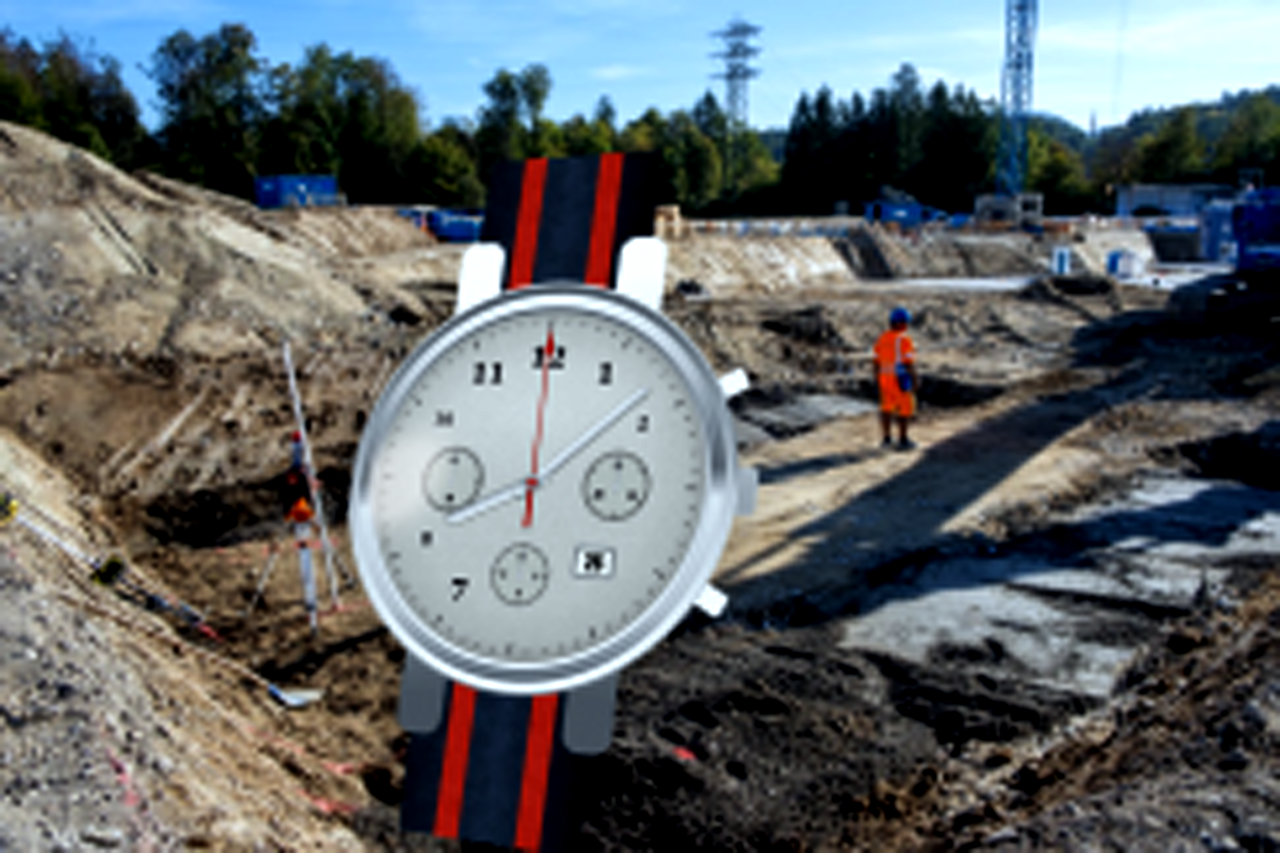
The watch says 8 h 08 min
